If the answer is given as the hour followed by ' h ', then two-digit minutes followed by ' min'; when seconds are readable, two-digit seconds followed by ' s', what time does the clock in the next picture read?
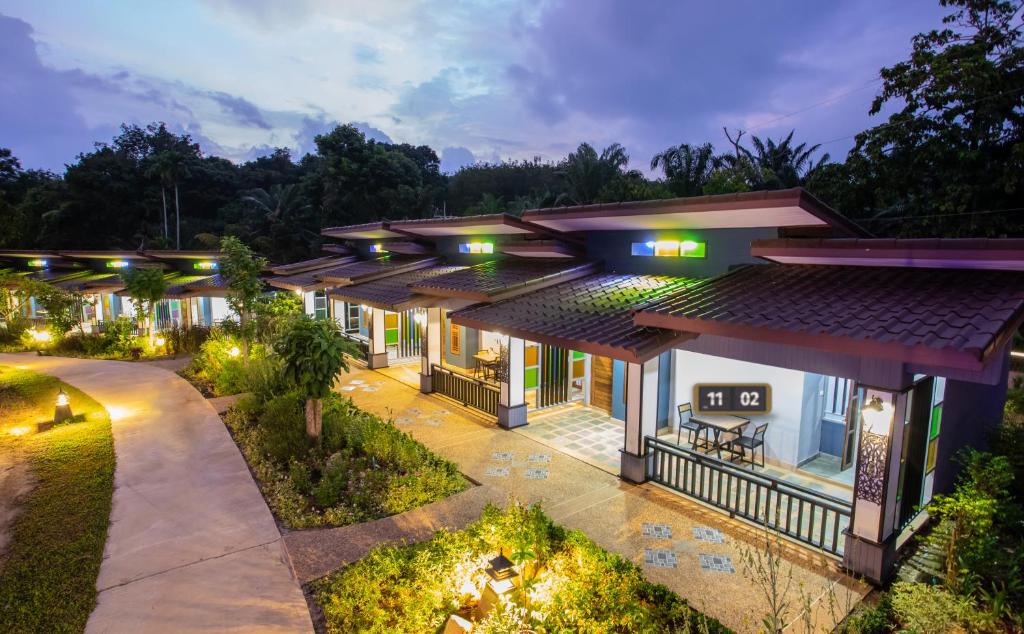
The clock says 11 h 02 min
